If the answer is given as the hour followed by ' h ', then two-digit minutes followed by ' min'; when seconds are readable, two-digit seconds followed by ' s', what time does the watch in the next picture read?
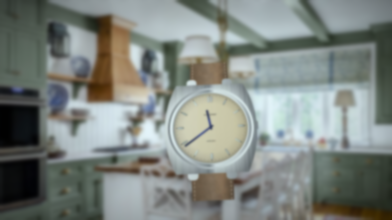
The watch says 11 h 39 min
